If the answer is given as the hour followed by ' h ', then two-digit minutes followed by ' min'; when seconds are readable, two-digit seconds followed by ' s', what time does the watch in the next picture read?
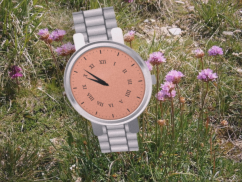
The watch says 9 h 52 min
